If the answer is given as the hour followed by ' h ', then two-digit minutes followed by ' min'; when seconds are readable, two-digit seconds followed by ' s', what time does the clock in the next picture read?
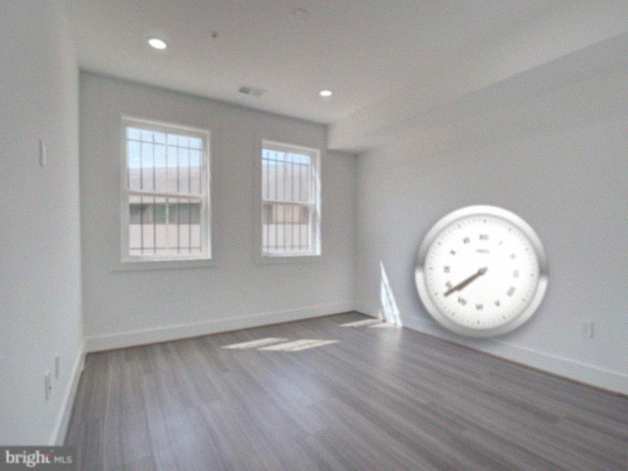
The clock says 7 h 39 min
